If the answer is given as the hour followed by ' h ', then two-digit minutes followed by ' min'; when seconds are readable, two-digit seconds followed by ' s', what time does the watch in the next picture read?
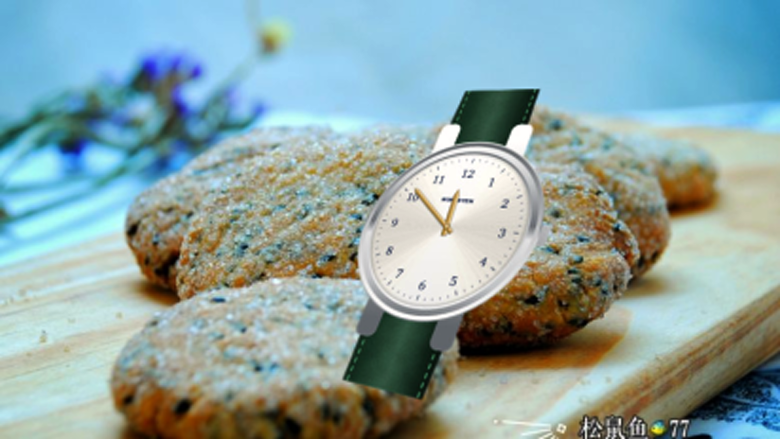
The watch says 11 h 51 min
